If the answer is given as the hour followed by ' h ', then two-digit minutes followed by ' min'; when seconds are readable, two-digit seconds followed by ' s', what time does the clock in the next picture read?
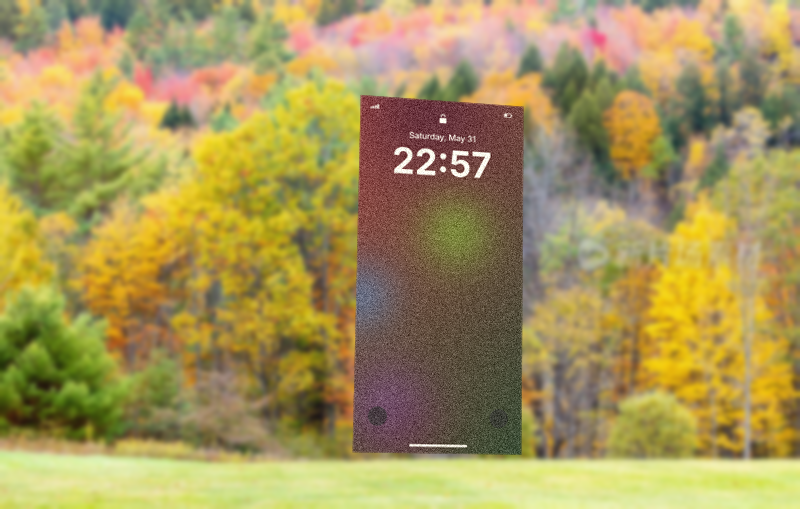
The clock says 22 h 57 min
